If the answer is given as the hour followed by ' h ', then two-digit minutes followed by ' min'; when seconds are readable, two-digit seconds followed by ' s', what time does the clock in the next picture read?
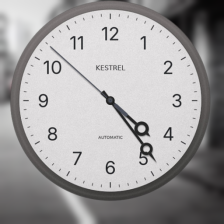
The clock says 4 h 23 min 52 s
